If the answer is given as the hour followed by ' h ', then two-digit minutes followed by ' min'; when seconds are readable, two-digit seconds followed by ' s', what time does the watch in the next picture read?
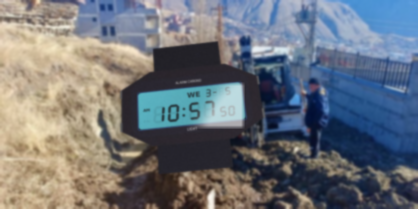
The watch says 10 h 57 min 50 s
